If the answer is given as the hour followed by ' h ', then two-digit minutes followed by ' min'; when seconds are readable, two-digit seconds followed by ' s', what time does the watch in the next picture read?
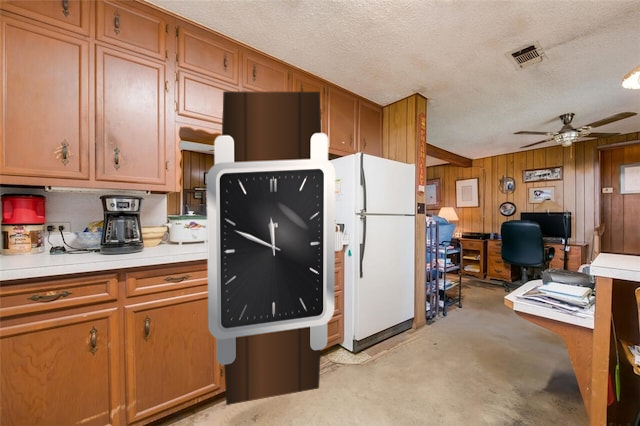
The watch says 11 h 49 min
